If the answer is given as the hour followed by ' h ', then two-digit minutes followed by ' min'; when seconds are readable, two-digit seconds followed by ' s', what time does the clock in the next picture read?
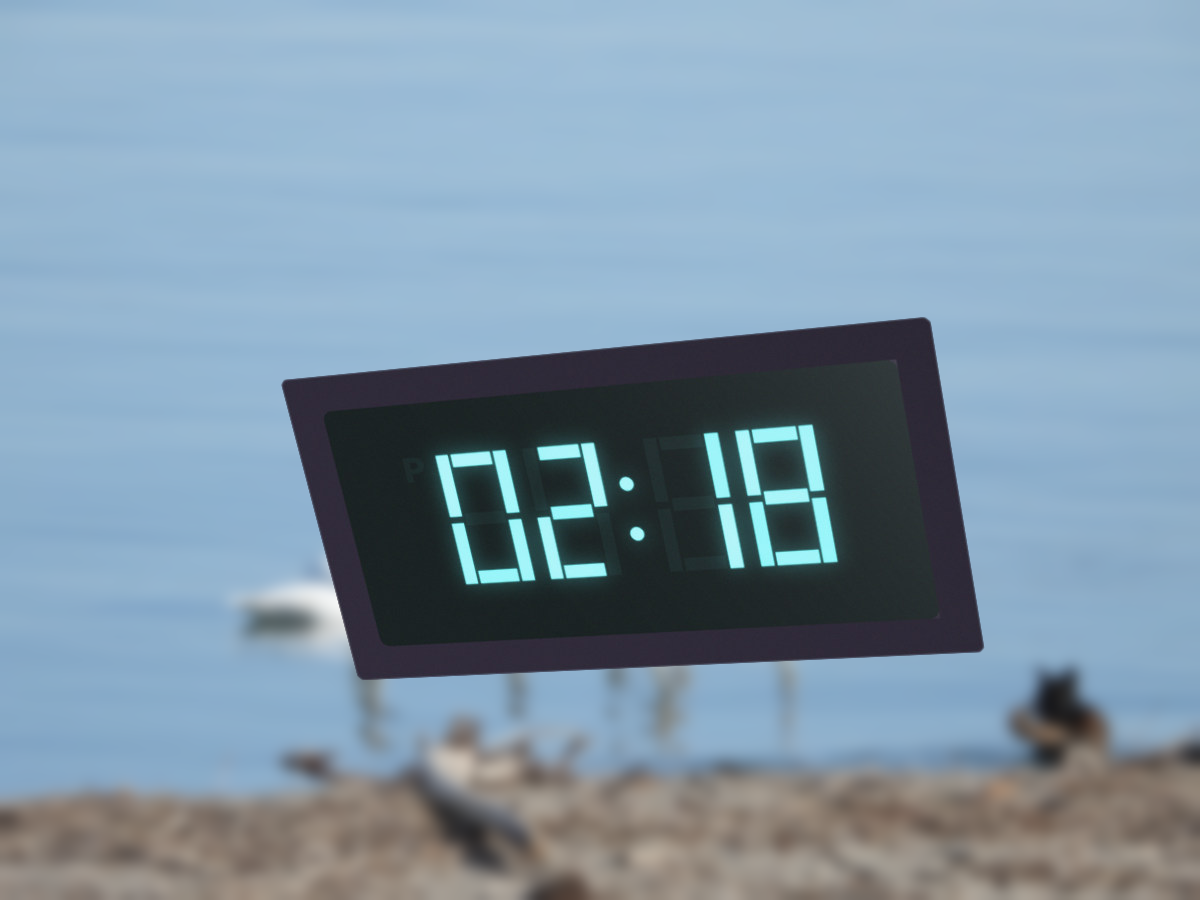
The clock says 2 h 18 min
